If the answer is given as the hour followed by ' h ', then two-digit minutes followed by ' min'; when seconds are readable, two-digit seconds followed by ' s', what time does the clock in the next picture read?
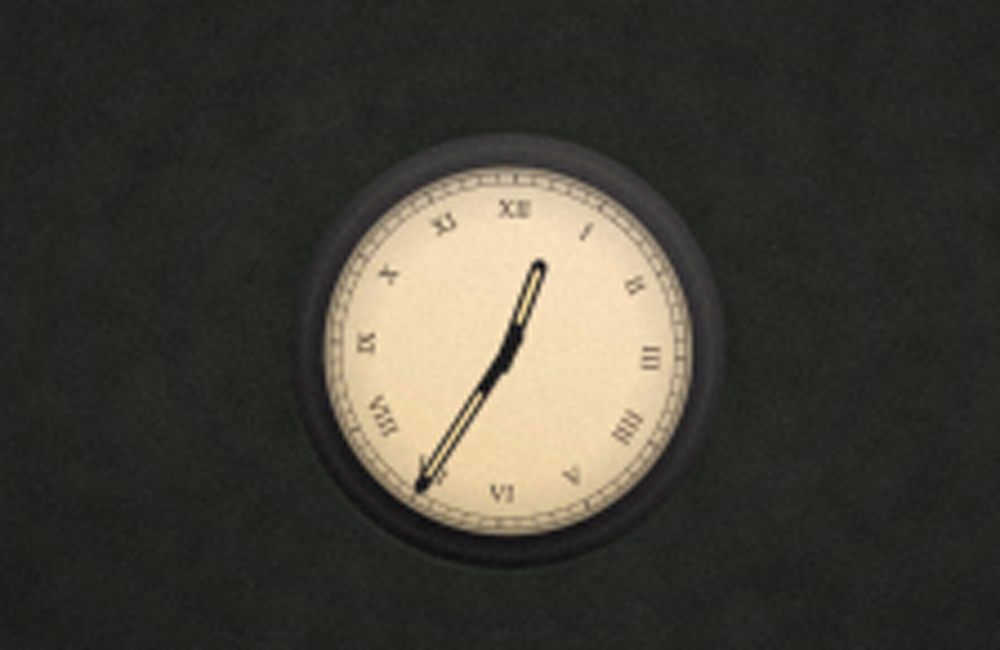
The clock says 12 h 35 min
